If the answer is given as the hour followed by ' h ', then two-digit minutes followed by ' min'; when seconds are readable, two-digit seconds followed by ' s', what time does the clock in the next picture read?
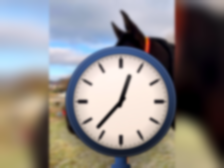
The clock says 12 h 37 min
